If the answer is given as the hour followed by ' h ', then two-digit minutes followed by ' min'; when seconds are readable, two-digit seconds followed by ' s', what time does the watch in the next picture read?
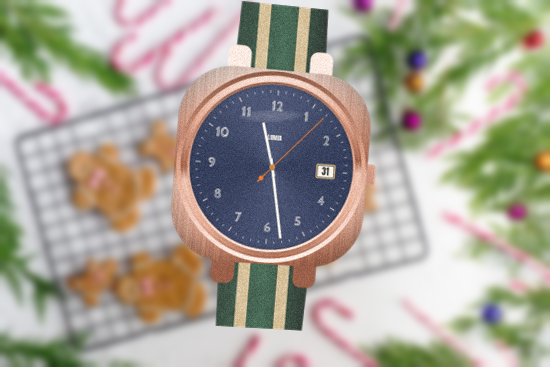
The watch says 11 h 28 min 07 s
